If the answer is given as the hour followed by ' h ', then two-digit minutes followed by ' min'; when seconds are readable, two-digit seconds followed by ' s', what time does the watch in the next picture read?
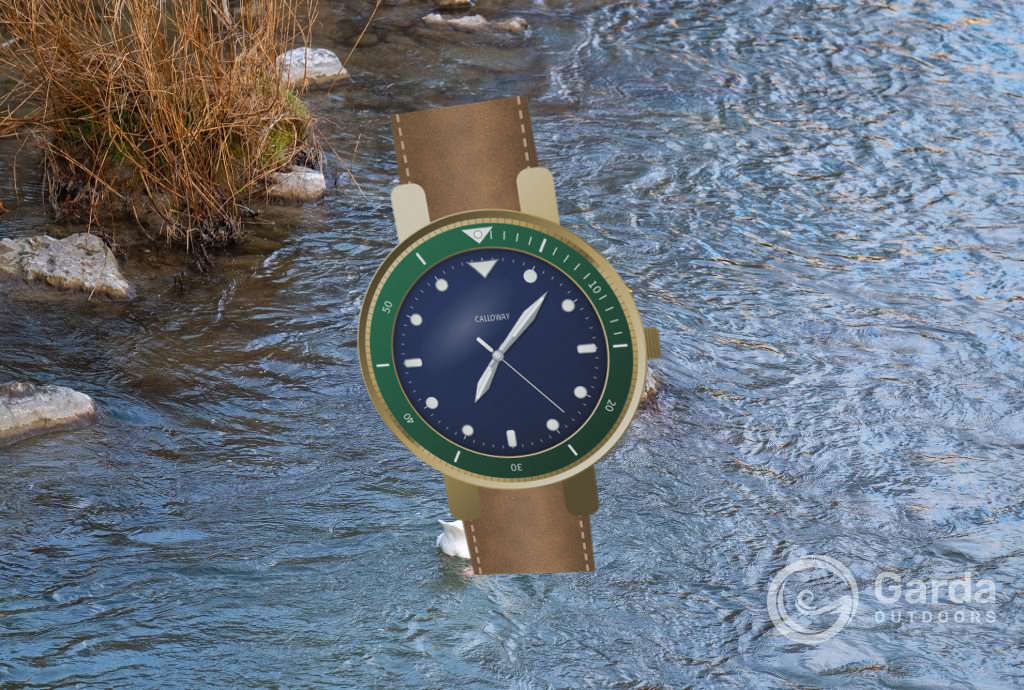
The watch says 7 h 07 min 23 s
